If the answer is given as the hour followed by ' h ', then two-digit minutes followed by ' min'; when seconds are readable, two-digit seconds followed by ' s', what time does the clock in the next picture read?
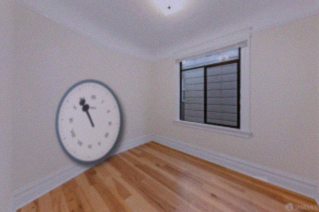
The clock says 10 h 54 min
